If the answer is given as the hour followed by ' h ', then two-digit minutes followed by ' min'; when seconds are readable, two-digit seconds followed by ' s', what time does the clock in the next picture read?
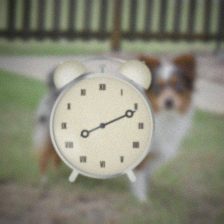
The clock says 8 h 11 min
